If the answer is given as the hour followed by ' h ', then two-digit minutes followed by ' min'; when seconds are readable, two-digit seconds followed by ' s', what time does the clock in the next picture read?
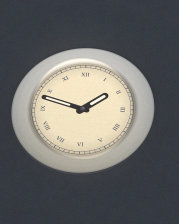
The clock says 1 h 48 min
